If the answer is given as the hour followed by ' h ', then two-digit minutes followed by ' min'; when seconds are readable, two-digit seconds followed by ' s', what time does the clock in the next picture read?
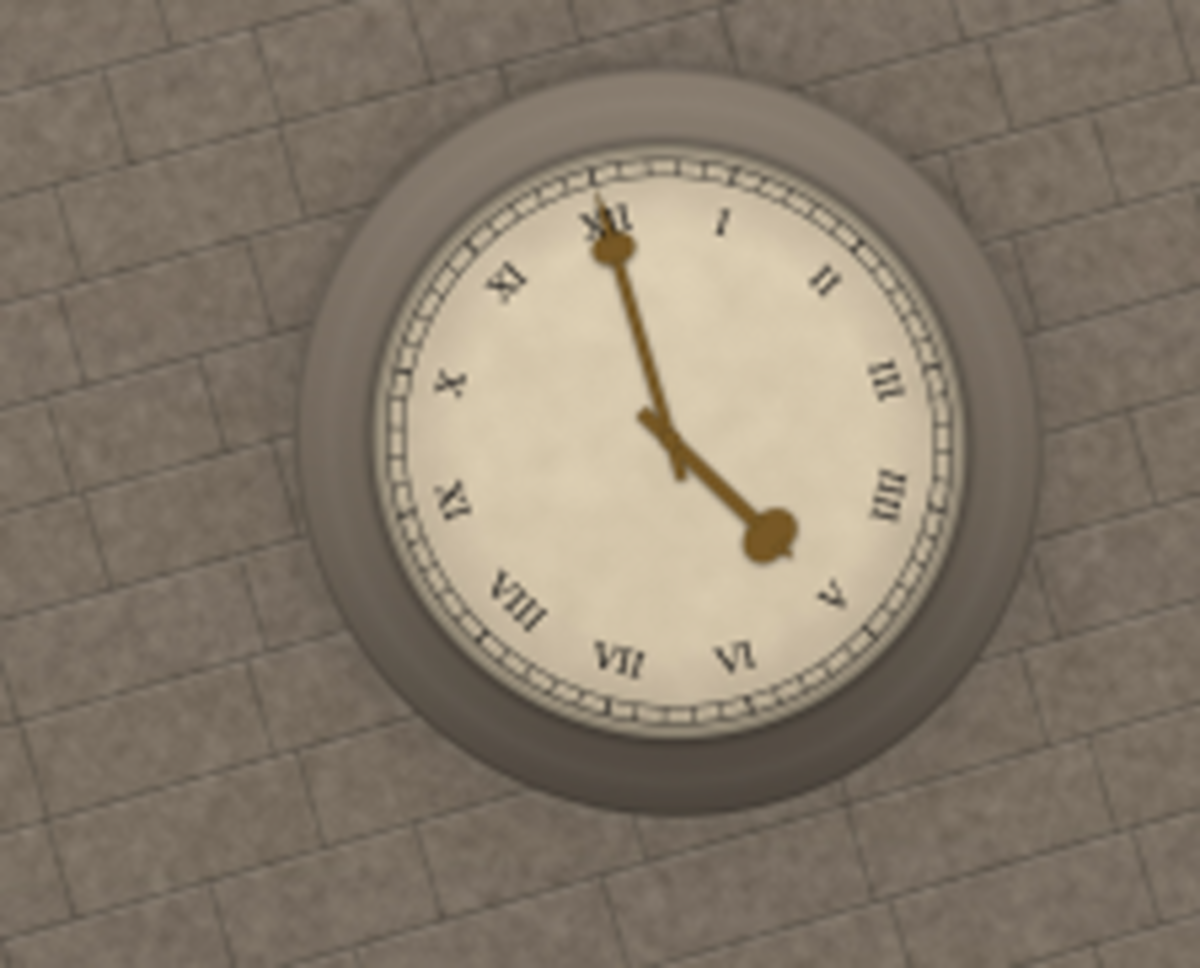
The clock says 5 h 00 min
